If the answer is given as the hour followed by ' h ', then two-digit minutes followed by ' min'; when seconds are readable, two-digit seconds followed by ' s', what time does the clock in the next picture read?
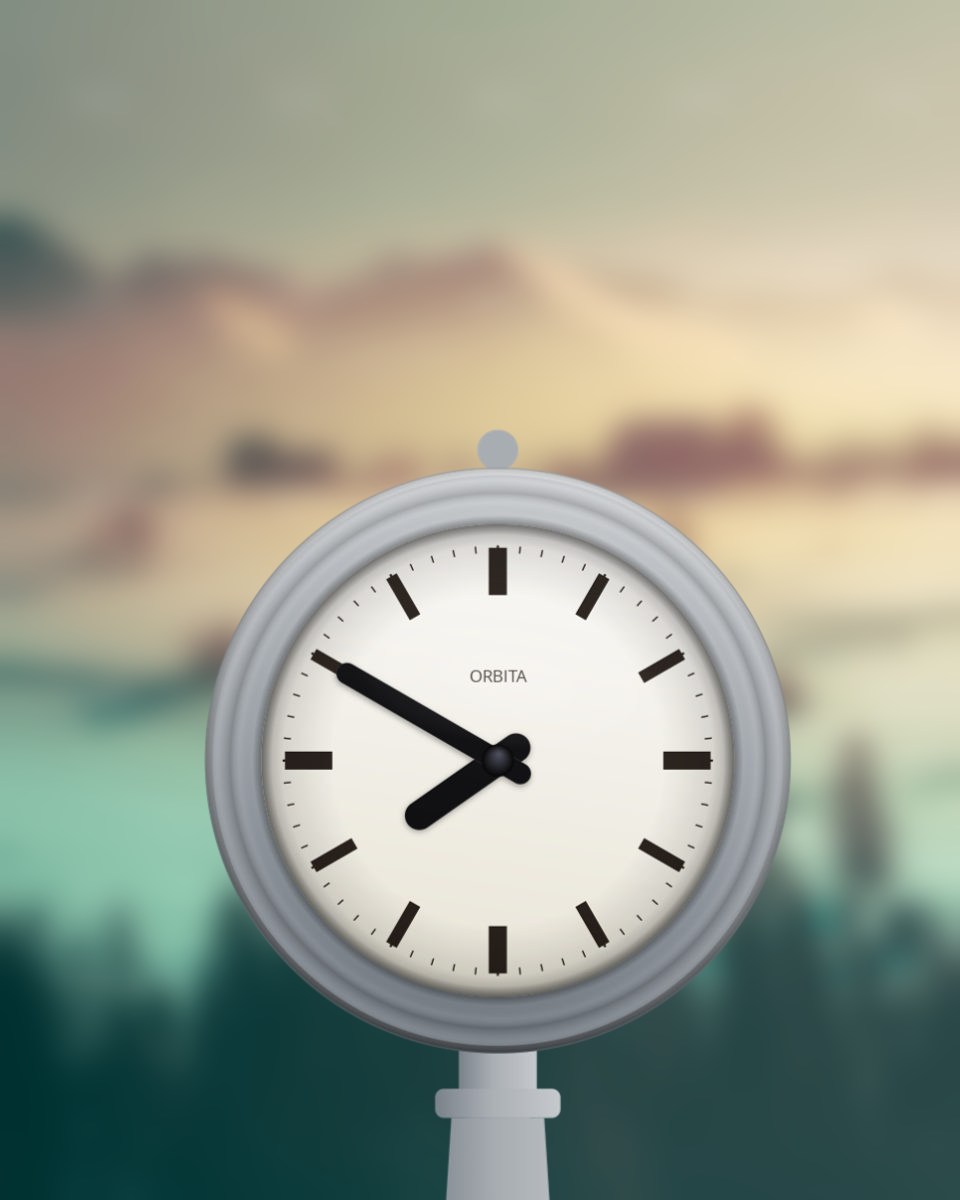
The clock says 7 h 50 min
